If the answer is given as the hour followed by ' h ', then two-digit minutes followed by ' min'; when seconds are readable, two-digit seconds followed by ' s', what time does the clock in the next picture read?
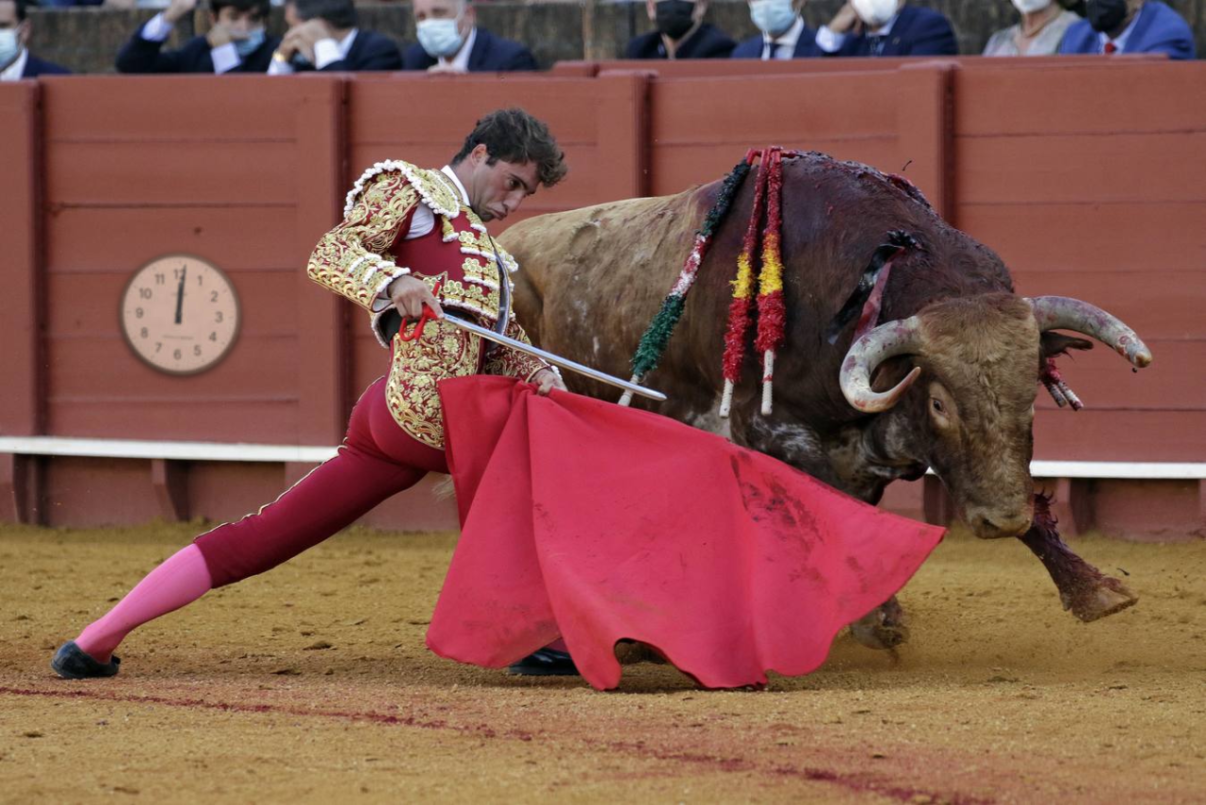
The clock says 12 h 01 min
